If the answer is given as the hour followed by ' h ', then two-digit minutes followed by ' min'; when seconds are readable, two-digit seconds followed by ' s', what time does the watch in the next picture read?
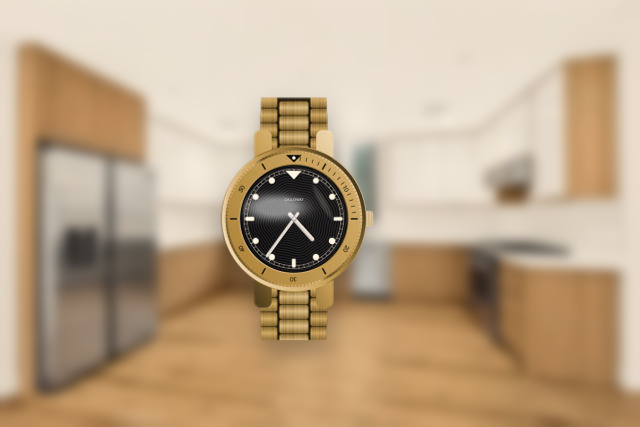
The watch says 4 h 36 min
